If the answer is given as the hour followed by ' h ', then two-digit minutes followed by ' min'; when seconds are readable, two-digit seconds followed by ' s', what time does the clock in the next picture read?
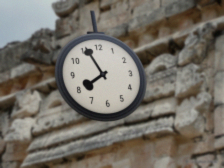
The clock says 7 h 56 min
